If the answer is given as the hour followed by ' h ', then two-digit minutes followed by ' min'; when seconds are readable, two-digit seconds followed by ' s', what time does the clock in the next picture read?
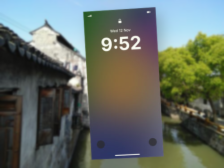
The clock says 9 h 52 min
